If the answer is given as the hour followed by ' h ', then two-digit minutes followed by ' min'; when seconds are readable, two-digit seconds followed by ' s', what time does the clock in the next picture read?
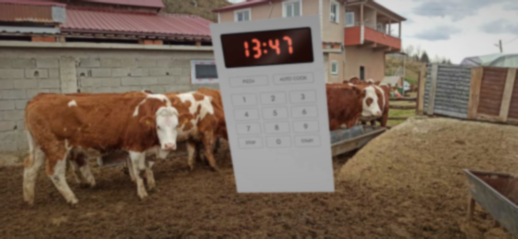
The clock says 13 h 47 min
